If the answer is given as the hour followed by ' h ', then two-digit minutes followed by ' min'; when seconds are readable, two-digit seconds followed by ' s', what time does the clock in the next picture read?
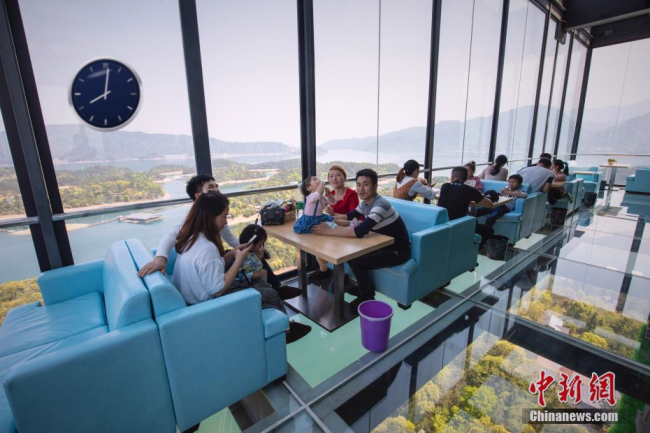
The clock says 8 h 01 min
